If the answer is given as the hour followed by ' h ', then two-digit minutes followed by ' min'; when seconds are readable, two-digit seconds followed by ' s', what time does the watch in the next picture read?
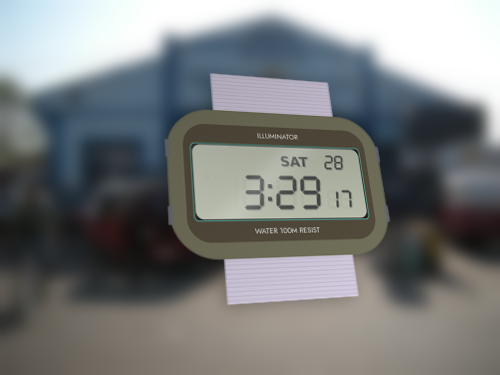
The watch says 3 h 29 min 17 s
